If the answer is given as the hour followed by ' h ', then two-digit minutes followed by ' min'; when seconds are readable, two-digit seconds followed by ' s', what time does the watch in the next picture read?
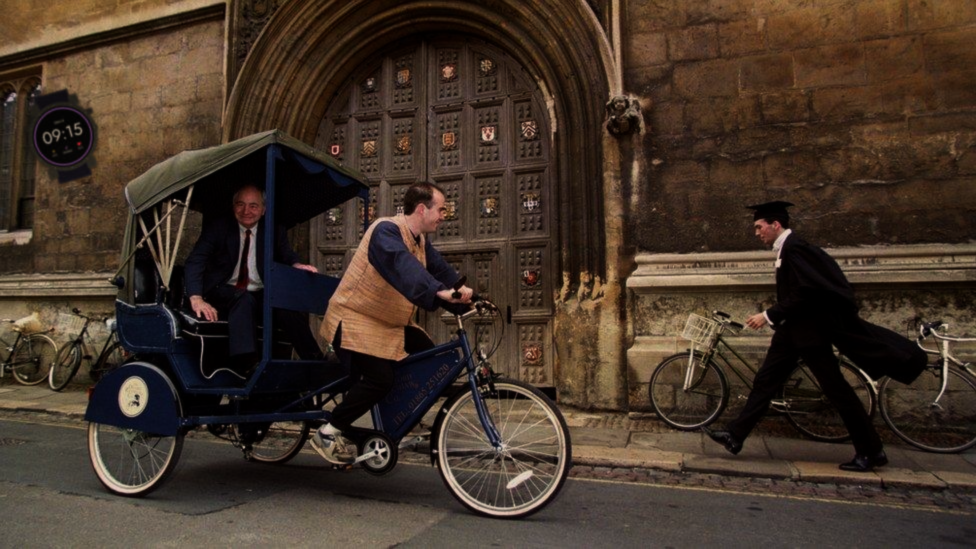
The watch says 9 h 15 min
